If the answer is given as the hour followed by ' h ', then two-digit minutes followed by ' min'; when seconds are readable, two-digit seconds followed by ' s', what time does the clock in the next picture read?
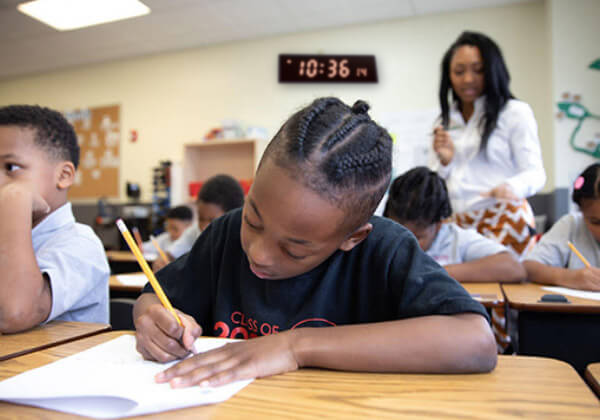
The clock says 10 h 36 min
